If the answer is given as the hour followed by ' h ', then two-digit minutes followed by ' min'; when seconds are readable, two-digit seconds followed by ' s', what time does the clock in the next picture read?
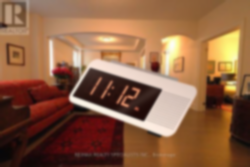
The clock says 11 h 12 min
